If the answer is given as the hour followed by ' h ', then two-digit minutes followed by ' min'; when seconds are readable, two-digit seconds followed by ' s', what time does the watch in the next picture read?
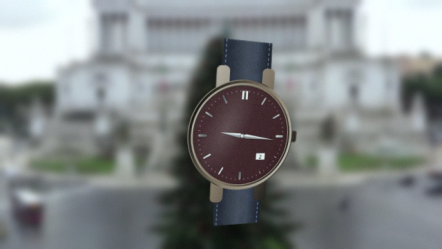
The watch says 9 h 16 min
